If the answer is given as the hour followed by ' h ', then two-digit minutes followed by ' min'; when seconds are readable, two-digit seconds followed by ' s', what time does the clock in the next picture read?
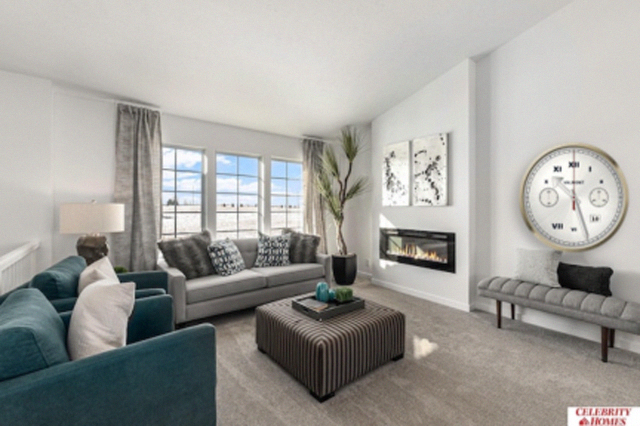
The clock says 10 h 27 min
